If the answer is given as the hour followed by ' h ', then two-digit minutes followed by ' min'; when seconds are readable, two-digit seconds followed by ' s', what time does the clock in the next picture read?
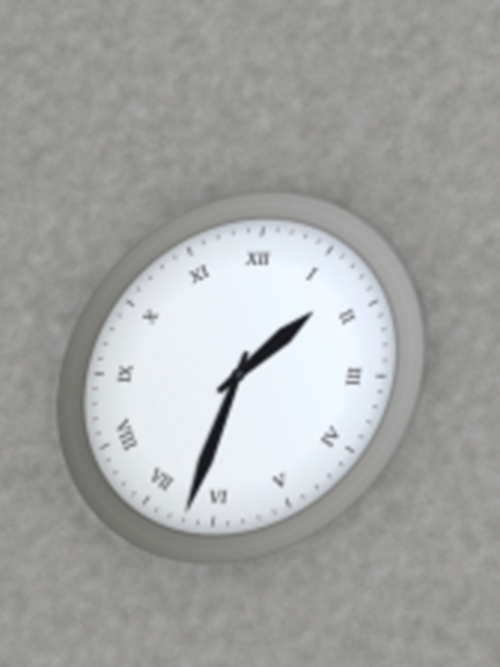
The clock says 1 h 32 min
